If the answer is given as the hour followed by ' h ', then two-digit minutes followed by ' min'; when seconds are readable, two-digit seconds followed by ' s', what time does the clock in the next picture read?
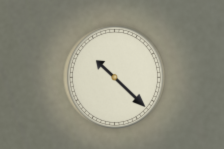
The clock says 10 h 22 min
